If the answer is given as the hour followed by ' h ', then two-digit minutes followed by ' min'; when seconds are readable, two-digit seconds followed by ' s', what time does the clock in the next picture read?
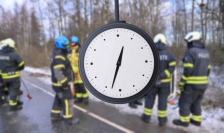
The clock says 12 h 33 min
